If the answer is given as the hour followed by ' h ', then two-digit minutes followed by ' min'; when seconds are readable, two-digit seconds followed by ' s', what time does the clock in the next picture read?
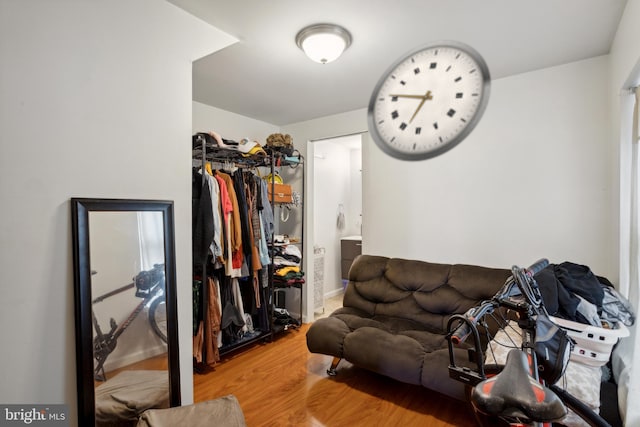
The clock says 6 h 46 min
